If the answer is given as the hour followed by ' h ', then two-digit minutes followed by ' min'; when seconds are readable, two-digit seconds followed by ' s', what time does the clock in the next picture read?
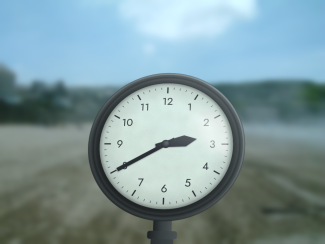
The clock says 2 h 40 min
